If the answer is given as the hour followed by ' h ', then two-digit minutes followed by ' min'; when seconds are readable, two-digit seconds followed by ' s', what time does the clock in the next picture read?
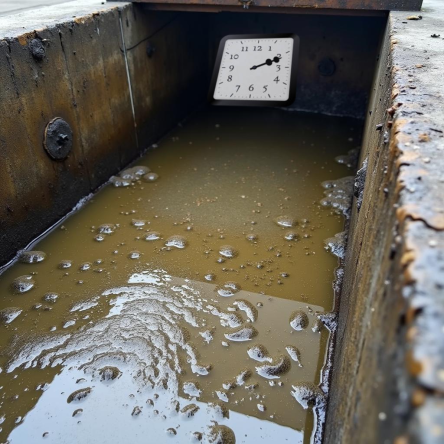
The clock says 2 h 11 min
